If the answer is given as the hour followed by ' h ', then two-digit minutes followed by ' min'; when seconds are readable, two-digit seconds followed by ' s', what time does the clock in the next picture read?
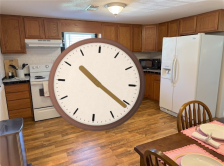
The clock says 10 h 21 min
